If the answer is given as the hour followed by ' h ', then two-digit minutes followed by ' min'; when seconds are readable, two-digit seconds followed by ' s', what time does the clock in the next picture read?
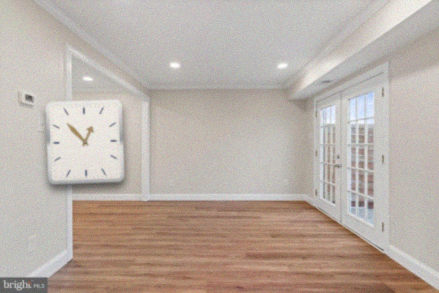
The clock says 12 h 53 min
